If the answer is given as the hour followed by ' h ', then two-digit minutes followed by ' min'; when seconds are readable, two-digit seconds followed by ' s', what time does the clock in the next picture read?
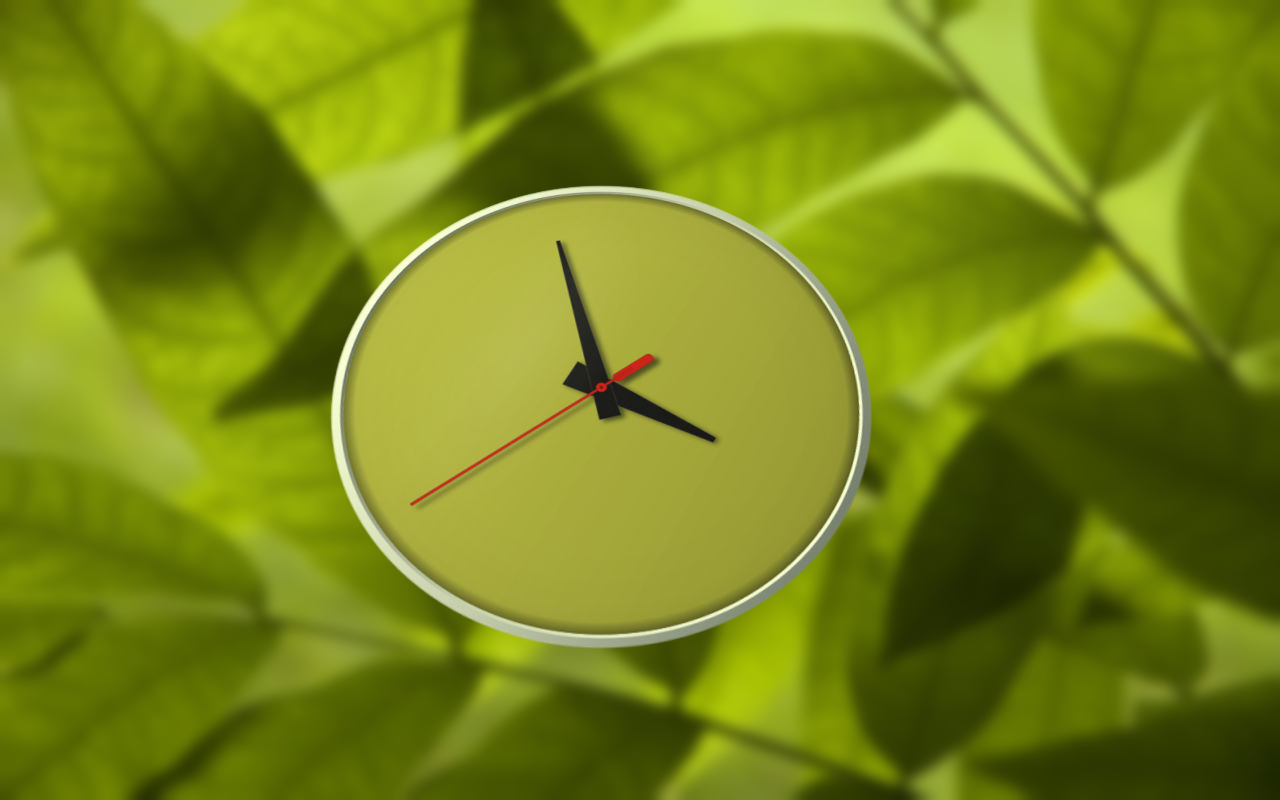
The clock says 3 h 57 min 39 s
